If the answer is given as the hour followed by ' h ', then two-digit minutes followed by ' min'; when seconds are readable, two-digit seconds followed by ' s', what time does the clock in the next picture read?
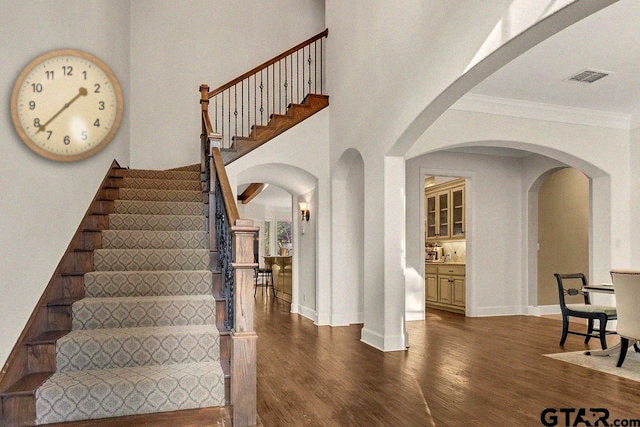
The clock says 1 h 38 min
